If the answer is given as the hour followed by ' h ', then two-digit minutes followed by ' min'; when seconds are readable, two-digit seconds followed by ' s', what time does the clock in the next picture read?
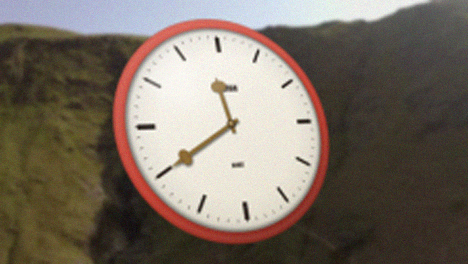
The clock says 11 h 40 min
